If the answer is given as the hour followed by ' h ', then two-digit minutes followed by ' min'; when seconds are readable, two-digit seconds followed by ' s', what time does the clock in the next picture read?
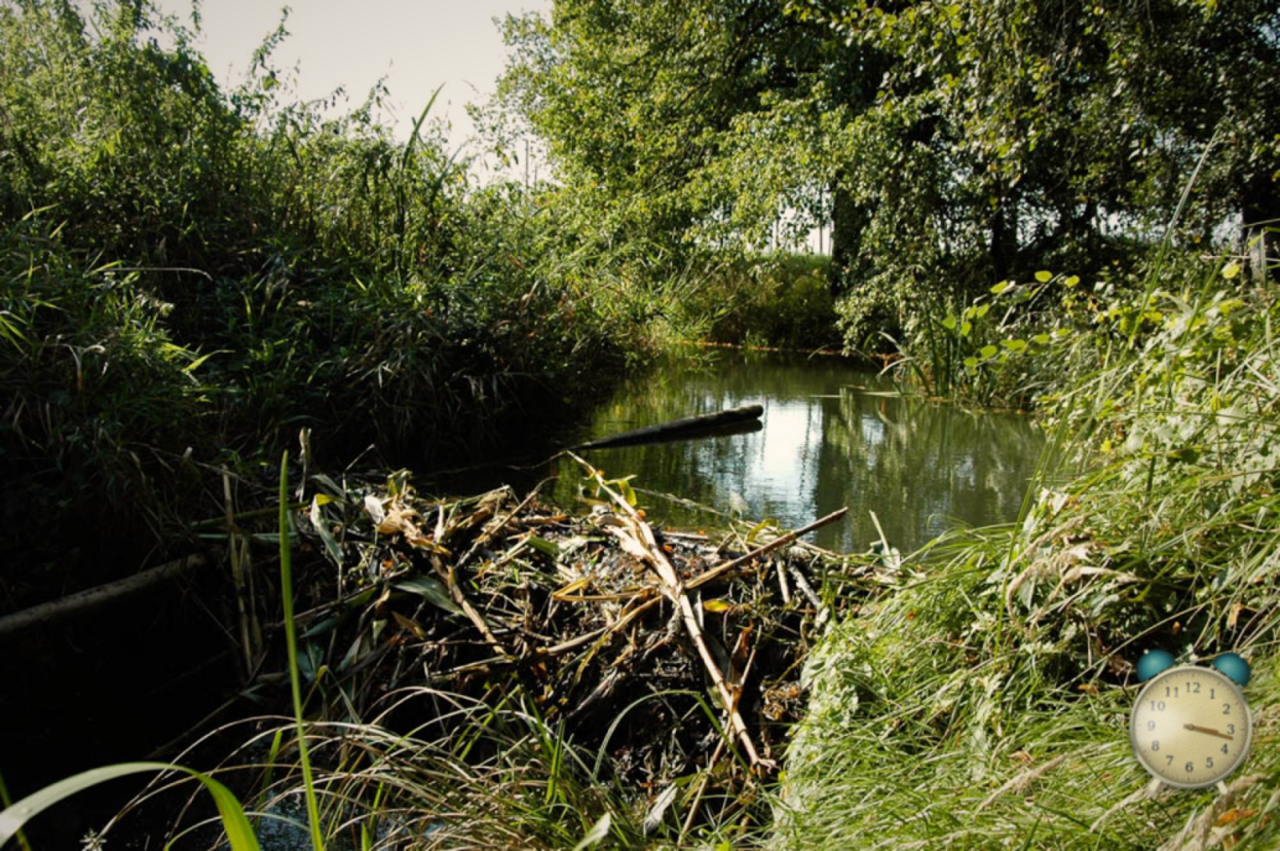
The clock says 3 h 17 min
